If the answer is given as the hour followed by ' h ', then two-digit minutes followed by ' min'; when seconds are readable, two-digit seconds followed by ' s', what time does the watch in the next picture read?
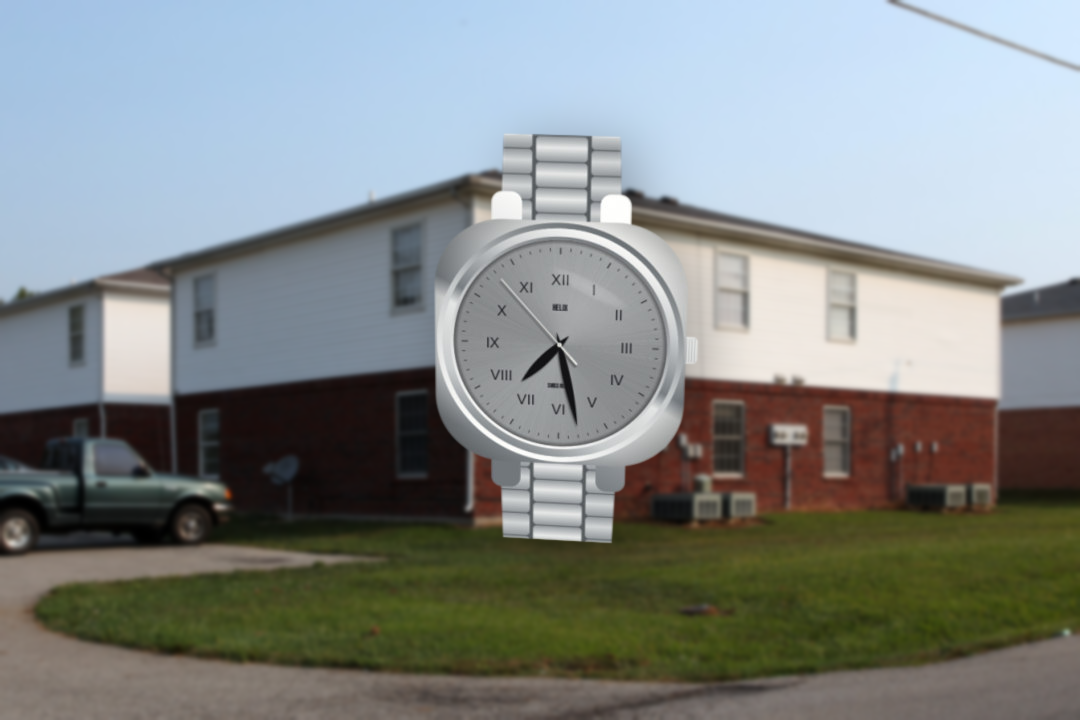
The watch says 7 h 27 min 53 s
